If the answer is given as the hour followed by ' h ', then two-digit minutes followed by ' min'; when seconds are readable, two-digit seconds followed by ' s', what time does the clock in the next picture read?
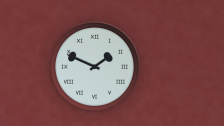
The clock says 1 h 49 min
